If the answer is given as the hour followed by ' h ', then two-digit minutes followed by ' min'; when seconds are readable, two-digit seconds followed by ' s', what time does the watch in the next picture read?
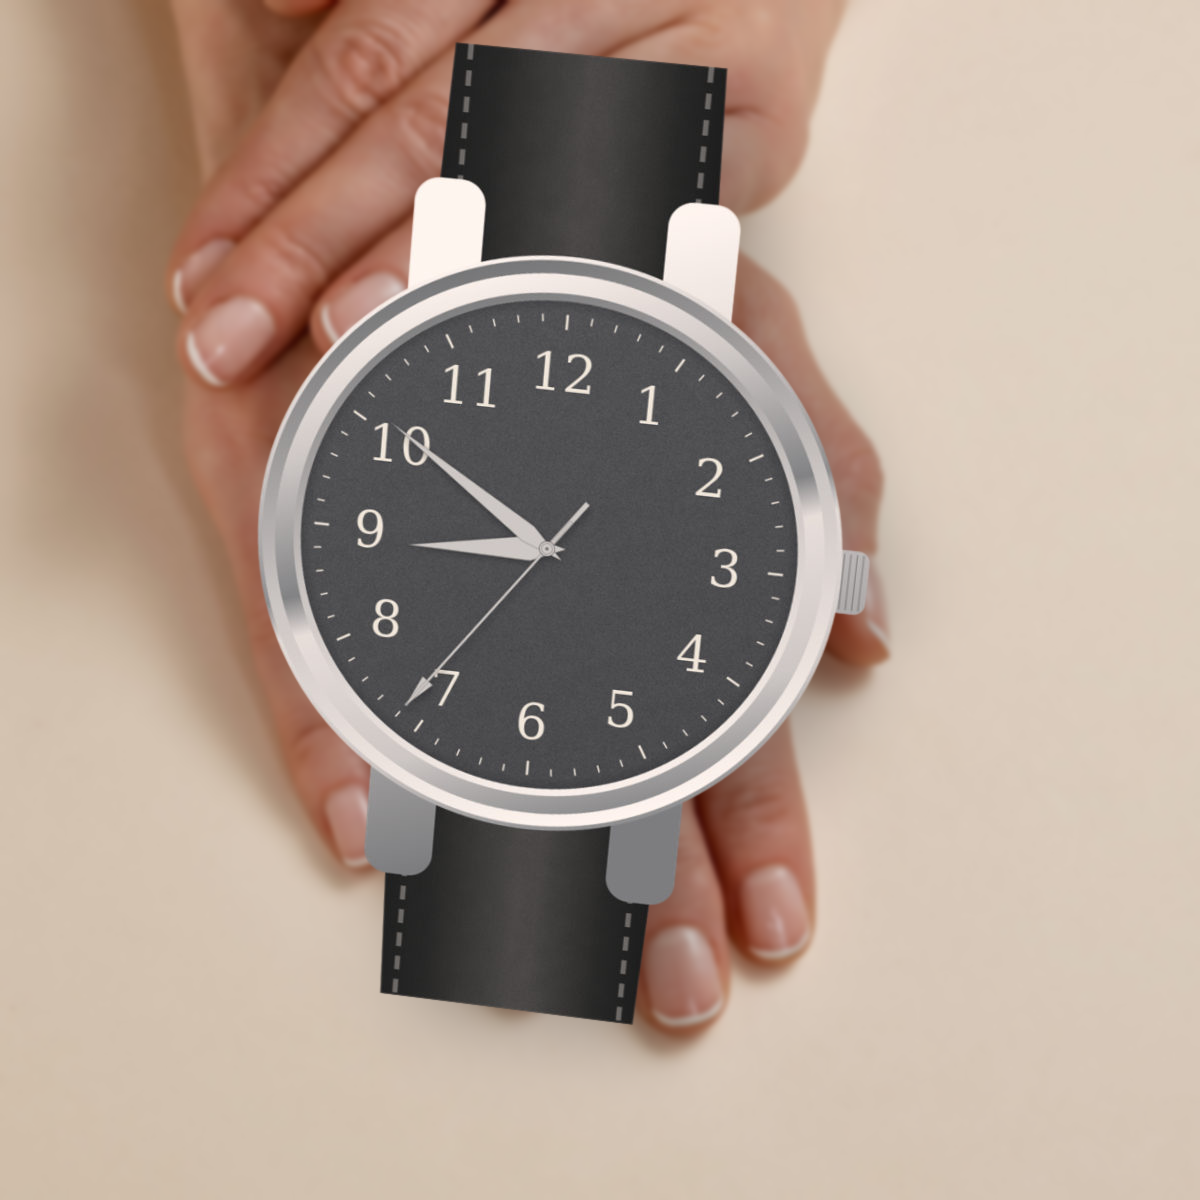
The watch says 8 h 50 min 36 s
